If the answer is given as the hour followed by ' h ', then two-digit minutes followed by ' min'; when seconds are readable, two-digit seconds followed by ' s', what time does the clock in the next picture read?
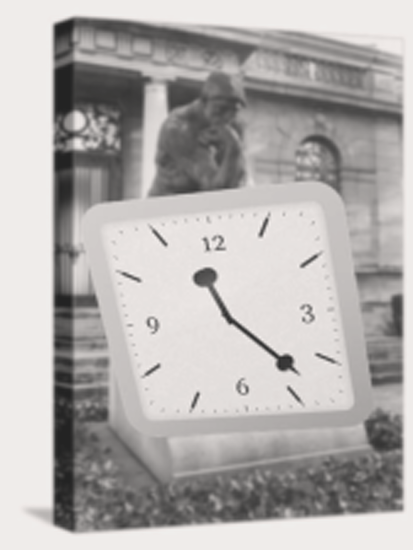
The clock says 11 h 23 min
